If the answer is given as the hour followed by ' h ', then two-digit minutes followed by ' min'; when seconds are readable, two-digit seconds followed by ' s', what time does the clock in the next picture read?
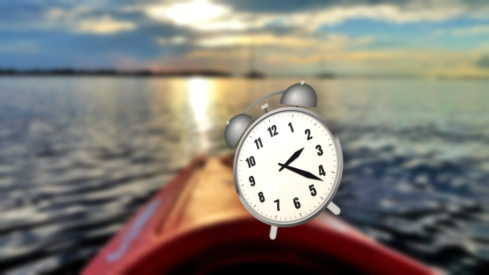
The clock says 2 h 22 min
